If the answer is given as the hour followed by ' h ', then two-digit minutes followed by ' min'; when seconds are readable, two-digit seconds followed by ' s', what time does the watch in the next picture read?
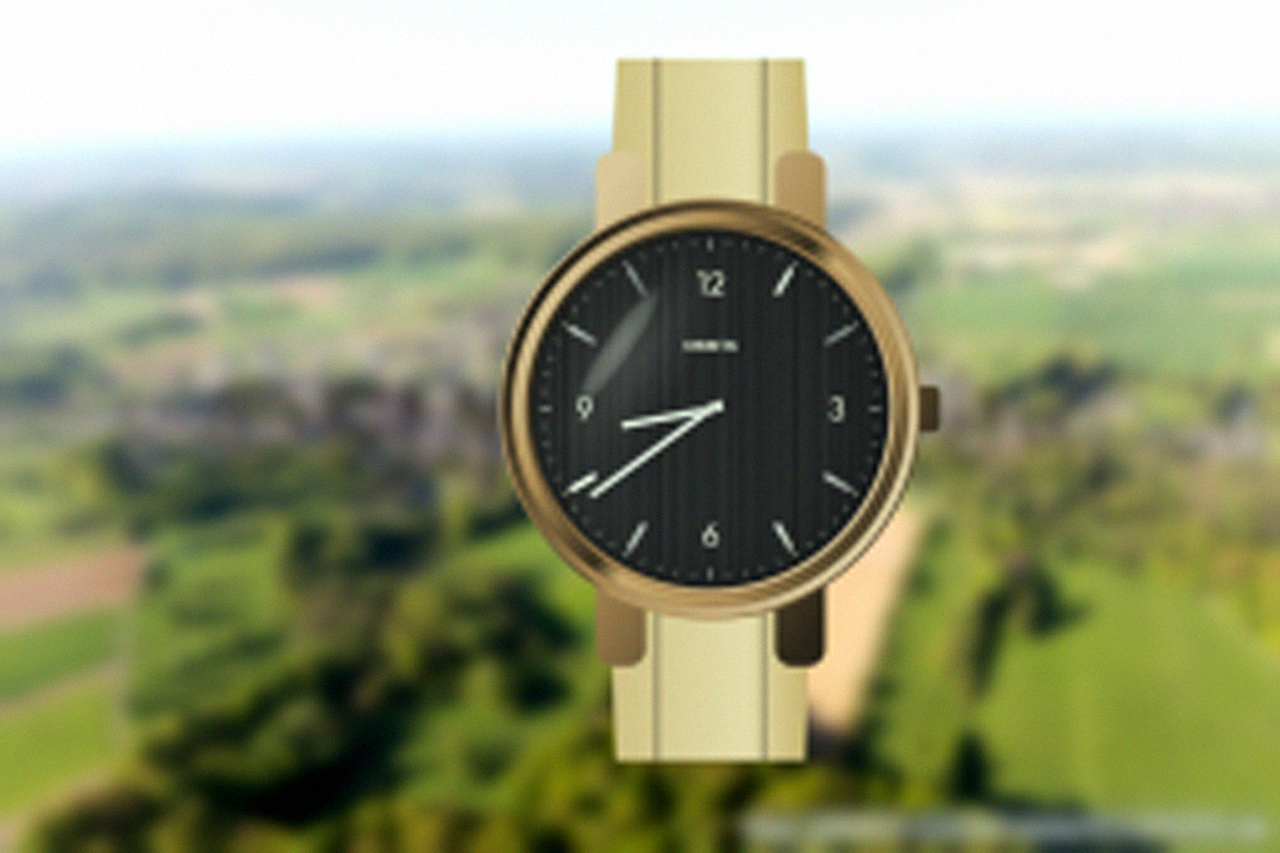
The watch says 8 h 39 min
